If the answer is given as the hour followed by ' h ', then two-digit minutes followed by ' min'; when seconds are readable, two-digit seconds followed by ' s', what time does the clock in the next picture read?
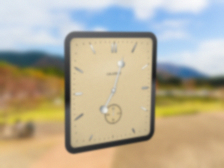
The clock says 7 h 03 min
